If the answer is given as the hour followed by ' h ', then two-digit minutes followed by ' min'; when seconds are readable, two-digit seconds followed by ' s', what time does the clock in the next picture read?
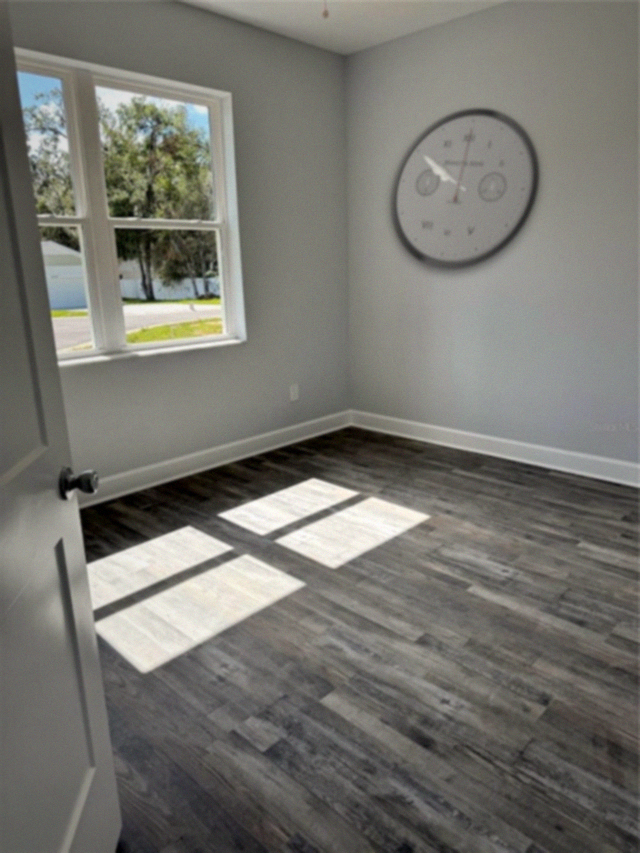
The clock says 9 h 50 min
